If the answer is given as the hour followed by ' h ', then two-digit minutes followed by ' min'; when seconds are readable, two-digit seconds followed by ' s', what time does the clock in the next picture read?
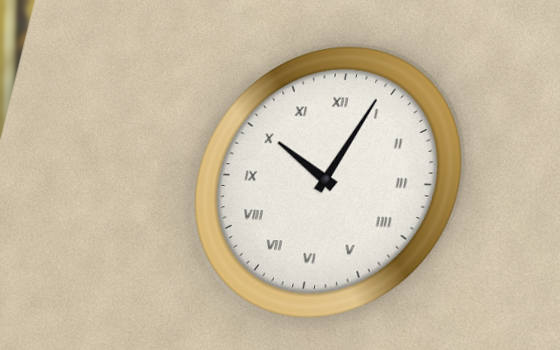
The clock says 10 h 04 min
